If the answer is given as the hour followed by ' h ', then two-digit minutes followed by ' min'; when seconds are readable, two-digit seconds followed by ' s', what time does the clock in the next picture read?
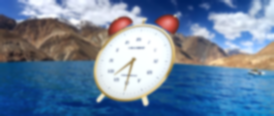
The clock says 7 h 30 min
